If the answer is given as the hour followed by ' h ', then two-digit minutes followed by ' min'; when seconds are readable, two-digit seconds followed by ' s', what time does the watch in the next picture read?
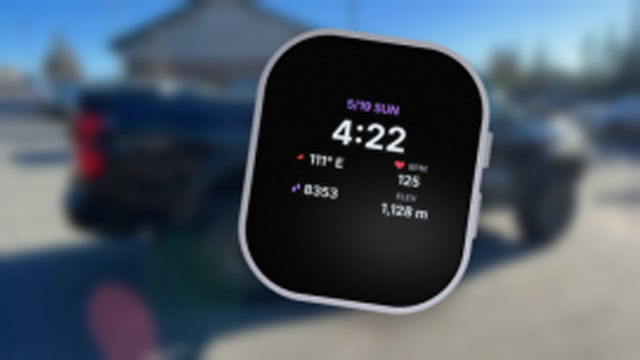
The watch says 4 h 22 min
